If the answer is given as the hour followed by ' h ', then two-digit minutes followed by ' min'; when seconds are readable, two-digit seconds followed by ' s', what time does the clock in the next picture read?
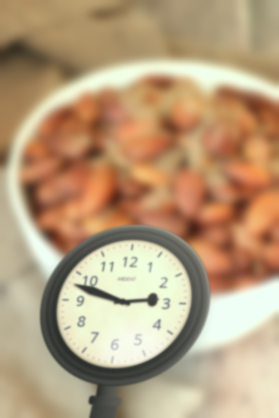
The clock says 2 h 48 min
